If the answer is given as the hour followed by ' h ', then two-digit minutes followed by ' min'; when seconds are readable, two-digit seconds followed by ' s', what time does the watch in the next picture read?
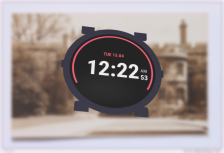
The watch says 12 h 22 min
